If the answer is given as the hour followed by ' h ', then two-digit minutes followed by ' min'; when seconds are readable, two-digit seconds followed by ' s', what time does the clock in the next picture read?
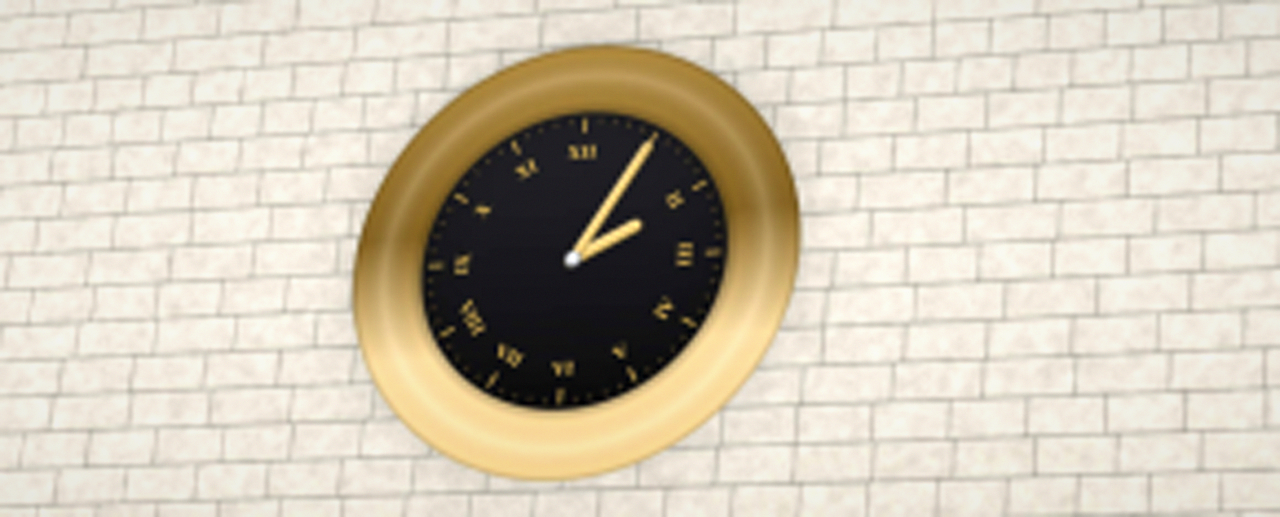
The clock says 2 h 05 min
